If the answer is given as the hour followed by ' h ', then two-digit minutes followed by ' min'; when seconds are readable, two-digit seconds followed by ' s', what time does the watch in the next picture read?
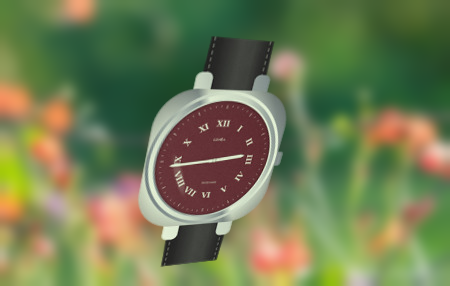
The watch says 2 h 44 min
